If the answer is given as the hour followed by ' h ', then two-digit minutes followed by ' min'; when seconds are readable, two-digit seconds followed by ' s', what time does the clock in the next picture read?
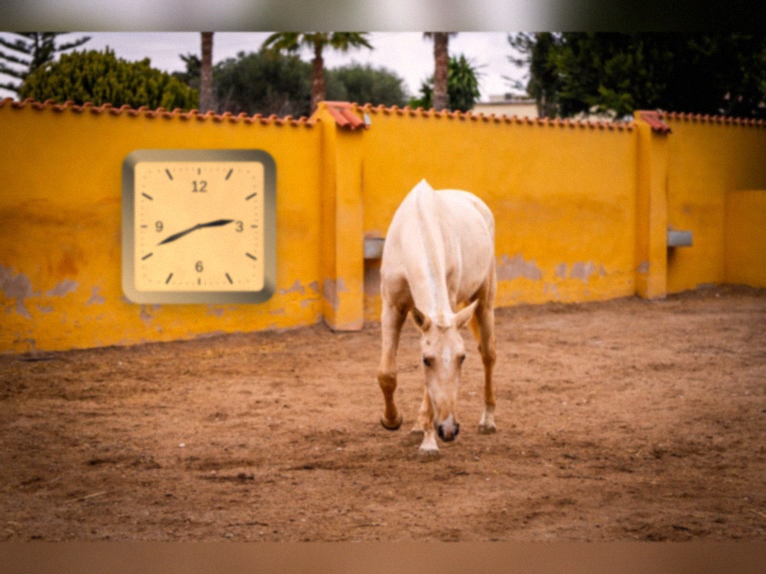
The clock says 2 h 41 min
